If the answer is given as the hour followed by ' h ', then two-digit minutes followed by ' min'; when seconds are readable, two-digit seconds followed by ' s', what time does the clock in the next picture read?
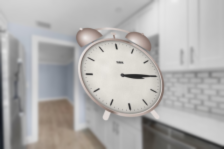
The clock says 3 h 15 min
